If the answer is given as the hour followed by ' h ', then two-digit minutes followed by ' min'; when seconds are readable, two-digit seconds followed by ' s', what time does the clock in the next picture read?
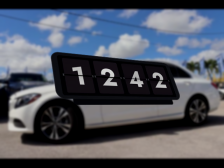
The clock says 12 h 42 min
